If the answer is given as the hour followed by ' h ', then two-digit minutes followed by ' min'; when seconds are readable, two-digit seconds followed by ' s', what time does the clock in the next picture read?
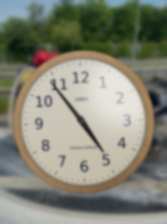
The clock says 4 h 54 min
